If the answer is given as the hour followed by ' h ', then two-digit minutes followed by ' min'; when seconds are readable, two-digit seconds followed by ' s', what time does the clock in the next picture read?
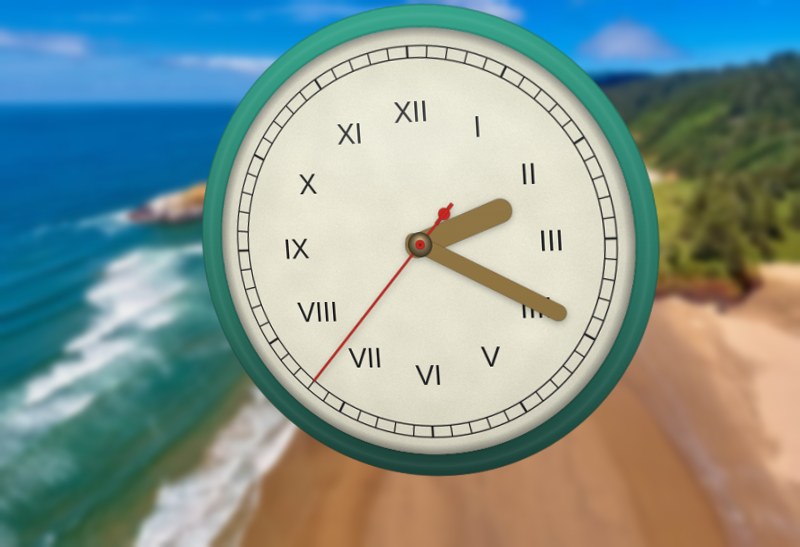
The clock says 2 h 19 min 37 s
